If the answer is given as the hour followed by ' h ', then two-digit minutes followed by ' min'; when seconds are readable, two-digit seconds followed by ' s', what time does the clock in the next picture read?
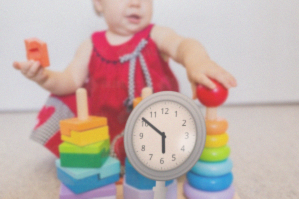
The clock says 5 h 51 min
